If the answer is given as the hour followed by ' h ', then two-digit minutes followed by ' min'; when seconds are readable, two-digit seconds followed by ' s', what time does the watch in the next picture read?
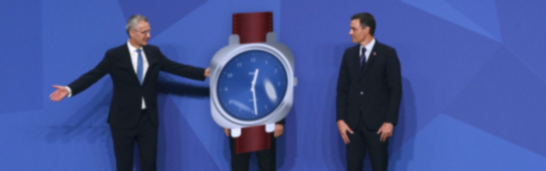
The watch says 12 h 29 min
